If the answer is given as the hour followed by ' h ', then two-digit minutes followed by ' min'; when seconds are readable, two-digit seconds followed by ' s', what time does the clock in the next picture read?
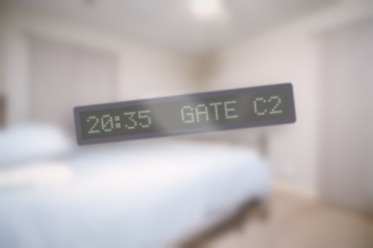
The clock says 20 h 35 min
